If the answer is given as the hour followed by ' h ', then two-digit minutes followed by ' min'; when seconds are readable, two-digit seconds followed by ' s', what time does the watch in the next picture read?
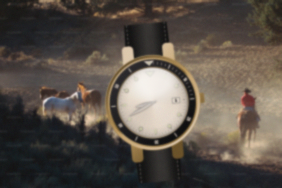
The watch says 8 h 41 min
